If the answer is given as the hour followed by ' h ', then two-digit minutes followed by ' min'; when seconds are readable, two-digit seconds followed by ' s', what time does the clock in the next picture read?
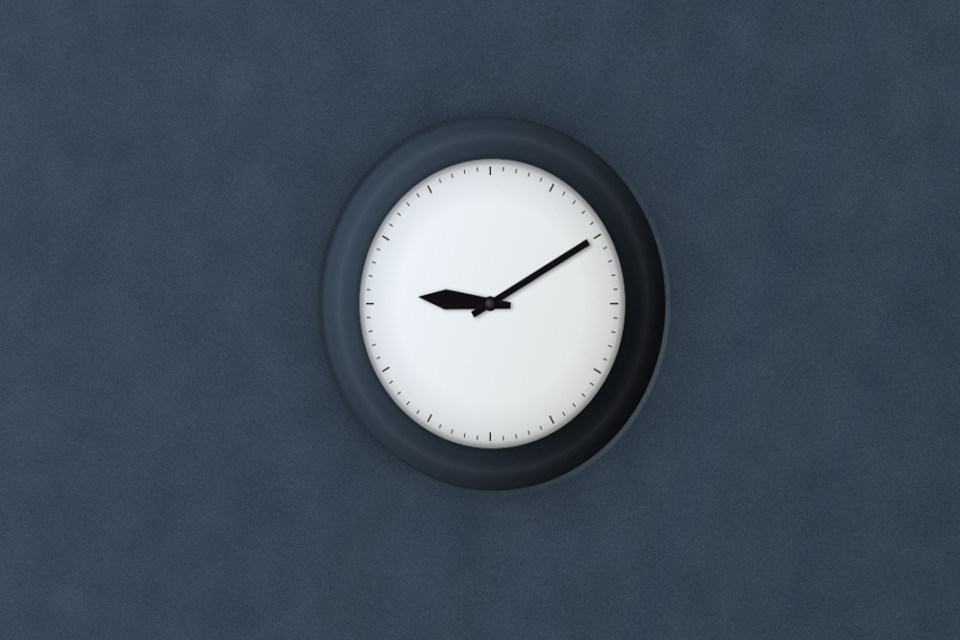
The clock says 9 h 10 min
